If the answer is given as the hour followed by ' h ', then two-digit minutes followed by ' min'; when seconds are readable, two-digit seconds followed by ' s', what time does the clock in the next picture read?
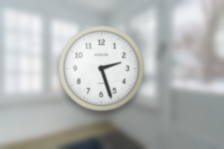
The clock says 2 h 27 min
